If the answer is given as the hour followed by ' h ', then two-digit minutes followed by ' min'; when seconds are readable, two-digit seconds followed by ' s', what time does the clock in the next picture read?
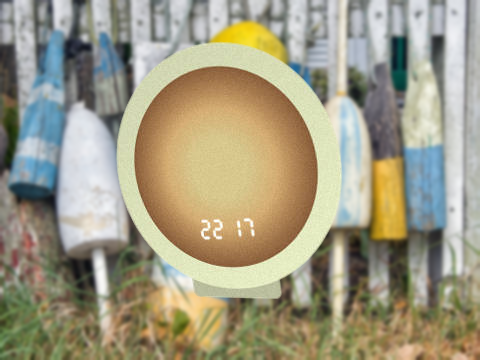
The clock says 22 h 17 min
